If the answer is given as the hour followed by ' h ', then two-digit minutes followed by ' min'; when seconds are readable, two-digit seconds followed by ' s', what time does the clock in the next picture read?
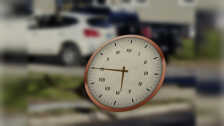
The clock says 5 h 45 min
